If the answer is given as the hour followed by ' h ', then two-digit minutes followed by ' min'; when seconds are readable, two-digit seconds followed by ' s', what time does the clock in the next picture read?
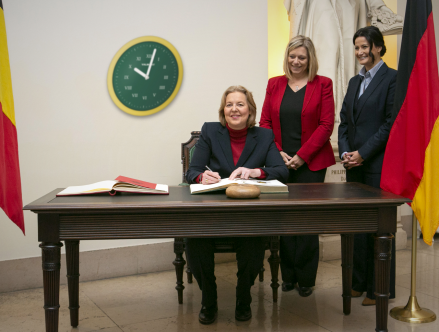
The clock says 10 h 02 min
